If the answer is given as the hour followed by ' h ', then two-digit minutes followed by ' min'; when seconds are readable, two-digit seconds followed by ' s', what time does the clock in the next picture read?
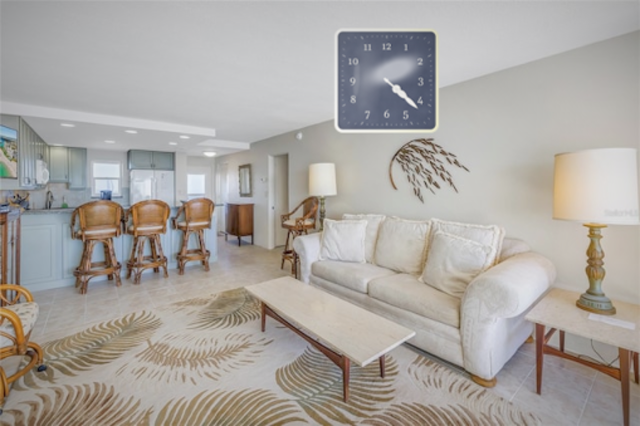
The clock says 4 h 22 min
